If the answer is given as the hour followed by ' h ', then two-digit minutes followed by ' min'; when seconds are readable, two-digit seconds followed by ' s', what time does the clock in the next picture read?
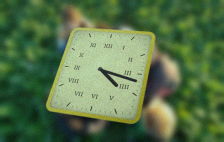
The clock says 4 h 17 min
